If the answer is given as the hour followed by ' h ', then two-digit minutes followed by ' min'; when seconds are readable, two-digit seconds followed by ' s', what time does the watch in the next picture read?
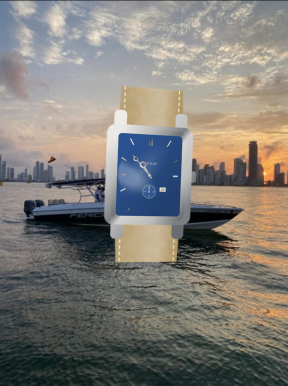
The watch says 10 h 53 min
